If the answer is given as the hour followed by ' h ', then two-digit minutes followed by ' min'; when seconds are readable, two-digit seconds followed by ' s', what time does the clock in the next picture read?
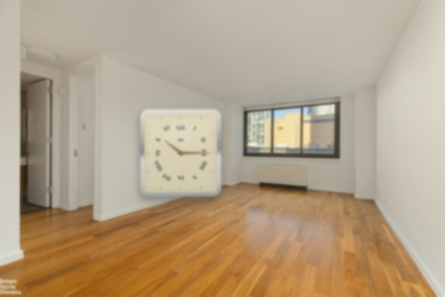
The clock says 10 h 15 min
